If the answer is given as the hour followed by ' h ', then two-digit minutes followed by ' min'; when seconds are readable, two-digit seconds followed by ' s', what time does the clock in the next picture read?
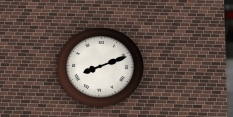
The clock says 8 h 11 min
